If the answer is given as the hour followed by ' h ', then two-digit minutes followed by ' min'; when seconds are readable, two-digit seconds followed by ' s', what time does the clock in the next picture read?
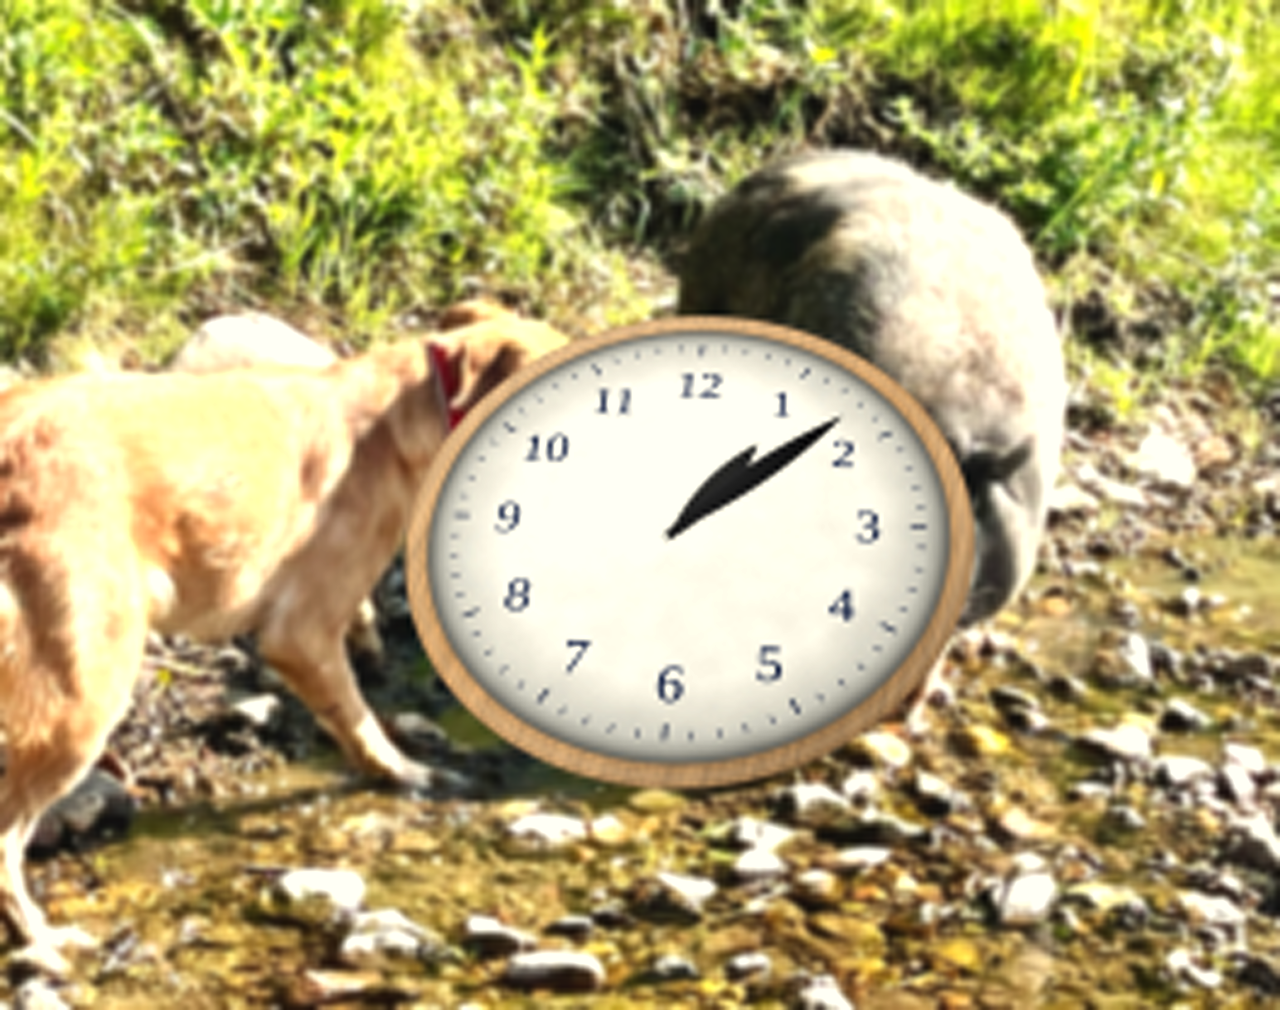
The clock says 1 h 08 min
